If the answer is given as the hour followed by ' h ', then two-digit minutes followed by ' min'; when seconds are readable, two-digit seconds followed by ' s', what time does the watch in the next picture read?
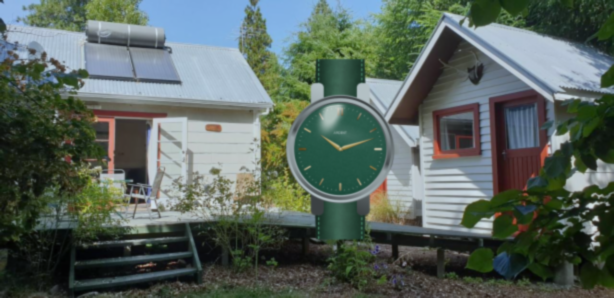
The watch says 10 h 12 min
